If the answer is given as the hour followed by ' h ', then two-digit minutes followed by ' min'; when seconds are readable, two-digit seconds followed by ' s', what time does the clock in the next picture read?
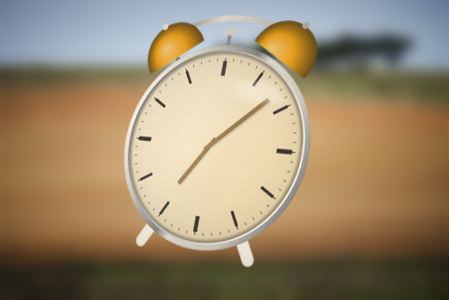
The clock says 7 h 08 min
